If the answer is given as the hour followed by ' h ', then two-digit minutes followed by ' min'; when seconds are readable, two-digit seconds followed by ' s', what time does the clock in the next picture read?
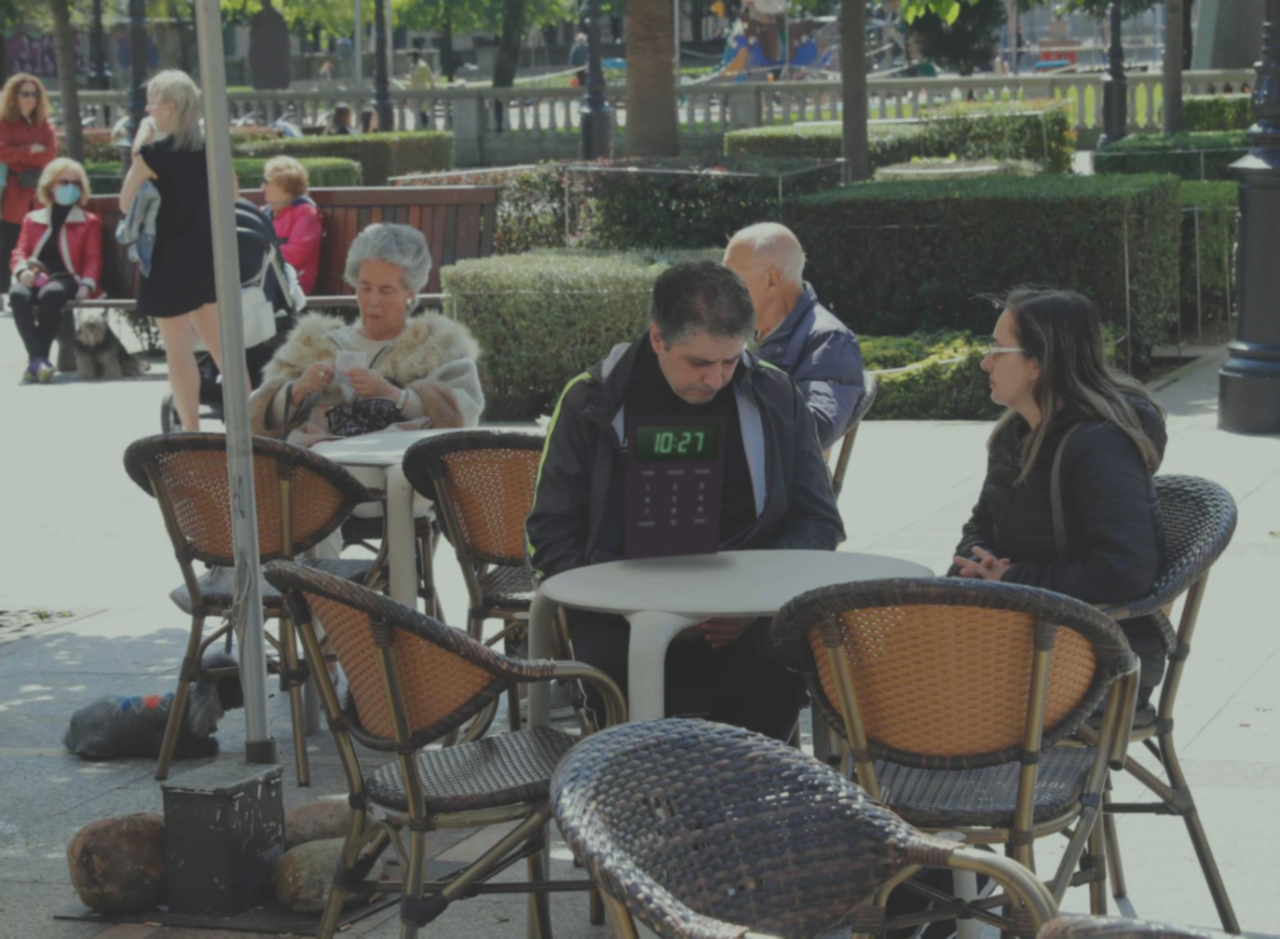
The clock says 10 h 27 min
